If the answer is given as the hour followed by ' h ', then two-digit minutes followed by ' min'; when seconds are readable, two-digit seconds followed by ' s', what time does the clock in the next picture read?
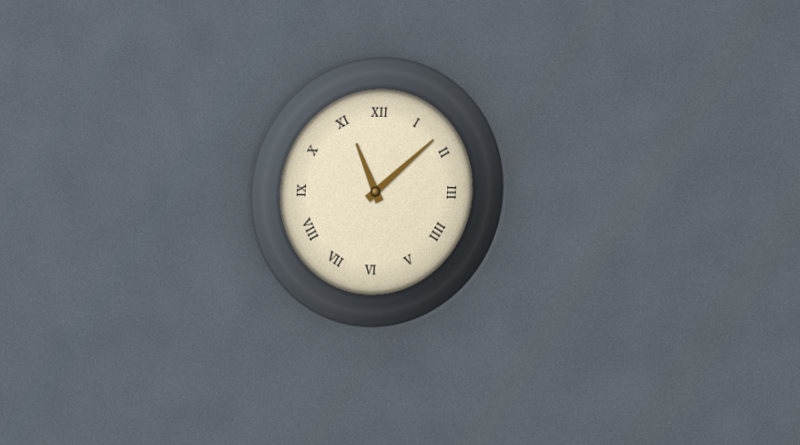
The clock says 11 h 08 min
